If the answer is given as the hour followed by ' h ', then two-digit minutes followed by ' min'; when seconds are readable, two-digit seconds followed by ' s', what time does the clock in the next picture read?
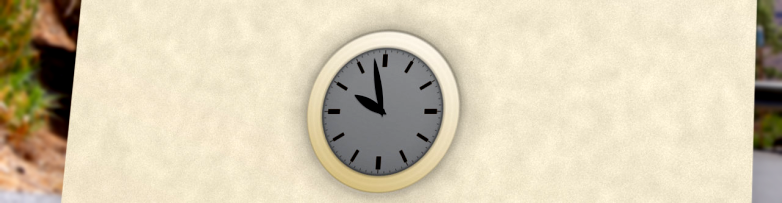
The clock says 9 h 58 min
